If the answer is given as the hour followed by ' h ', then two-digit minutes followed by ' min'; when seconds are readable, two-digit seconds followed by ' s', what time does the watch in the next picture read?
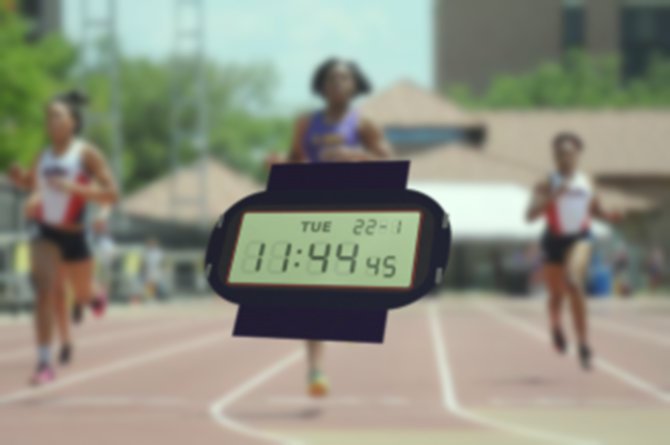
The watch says 11 h 44 min 45 s
